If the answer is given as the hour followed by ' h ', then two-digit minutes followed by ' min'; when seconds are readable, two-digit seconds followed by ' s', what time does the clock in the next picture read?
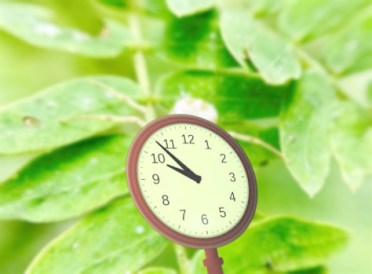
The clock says 9 h 53 min
